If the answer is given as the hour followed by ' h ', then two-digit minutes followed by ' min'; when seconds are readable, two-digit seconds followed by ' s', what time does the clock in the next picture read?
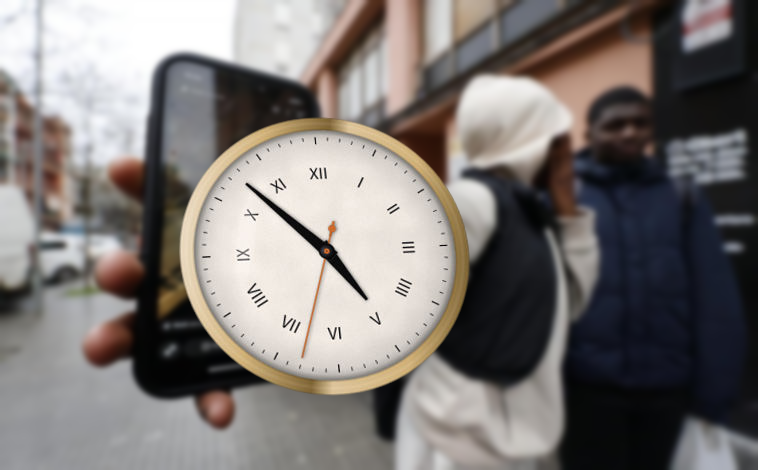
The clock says 4 h 52 min 33 s
